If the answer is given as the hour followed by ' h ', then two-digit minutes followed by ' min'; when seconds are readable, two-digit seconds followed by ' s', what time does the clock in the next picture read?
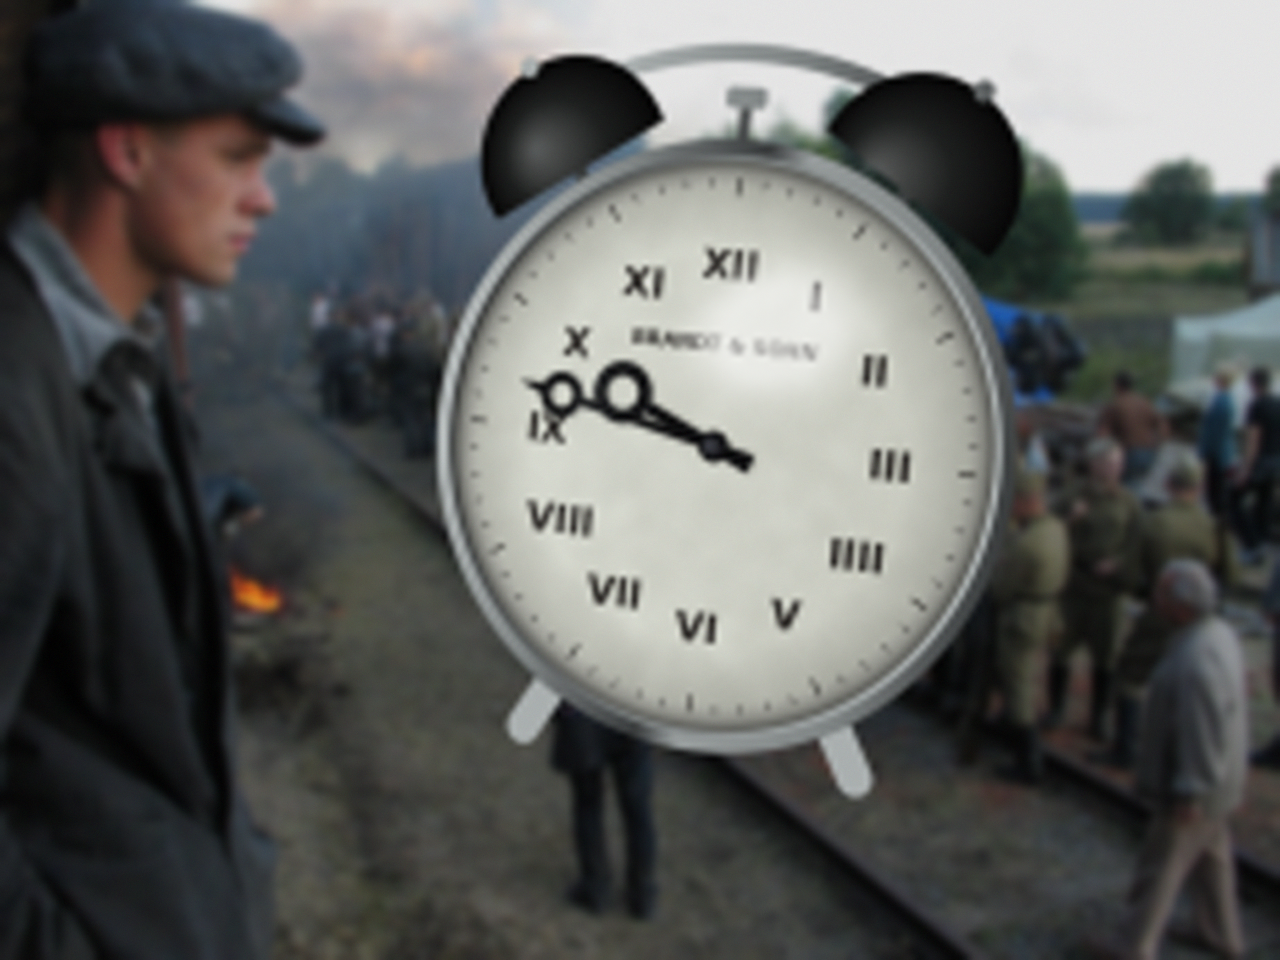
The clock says 9 h 47 min
